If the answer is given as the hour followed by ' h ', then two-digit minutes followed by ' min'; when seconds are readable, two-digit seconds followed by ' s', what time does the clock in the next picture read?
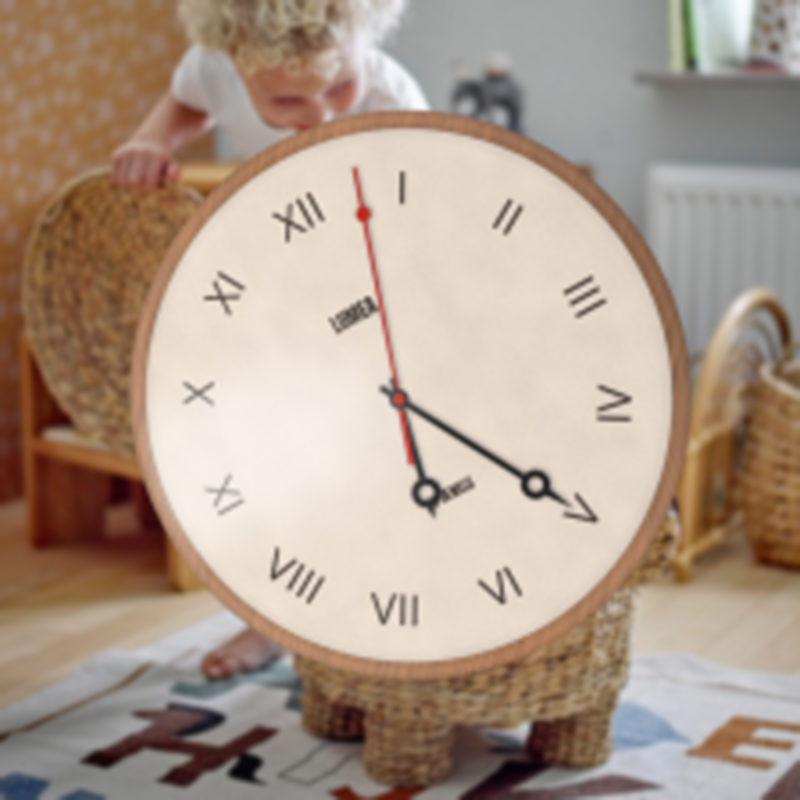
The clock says 6 h 25 min 03 s
